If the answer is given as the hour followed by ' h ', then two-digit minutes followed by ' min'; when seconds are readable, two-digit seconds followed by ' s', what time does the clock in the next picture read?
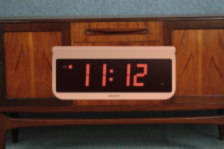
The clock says 11 h 12 min
